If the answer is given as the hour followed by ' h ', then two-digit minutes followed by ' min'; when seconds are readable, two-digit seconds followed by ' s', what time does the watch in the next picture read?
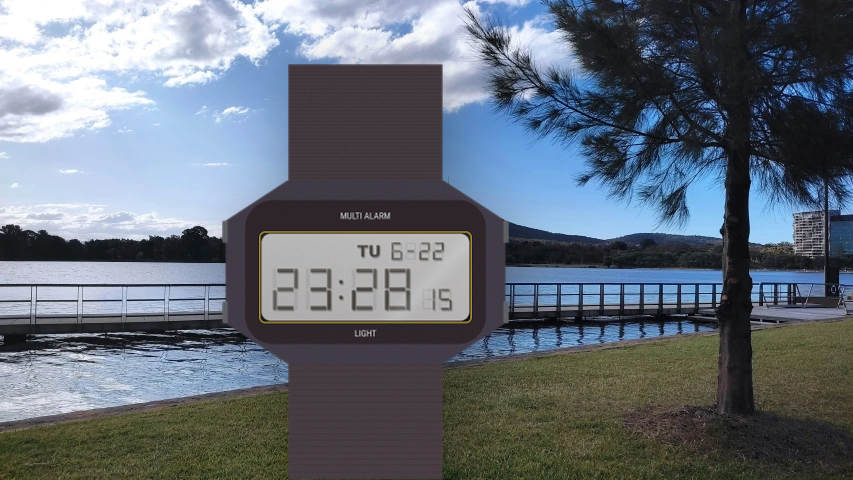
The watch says 23 h 28 min 15 s
